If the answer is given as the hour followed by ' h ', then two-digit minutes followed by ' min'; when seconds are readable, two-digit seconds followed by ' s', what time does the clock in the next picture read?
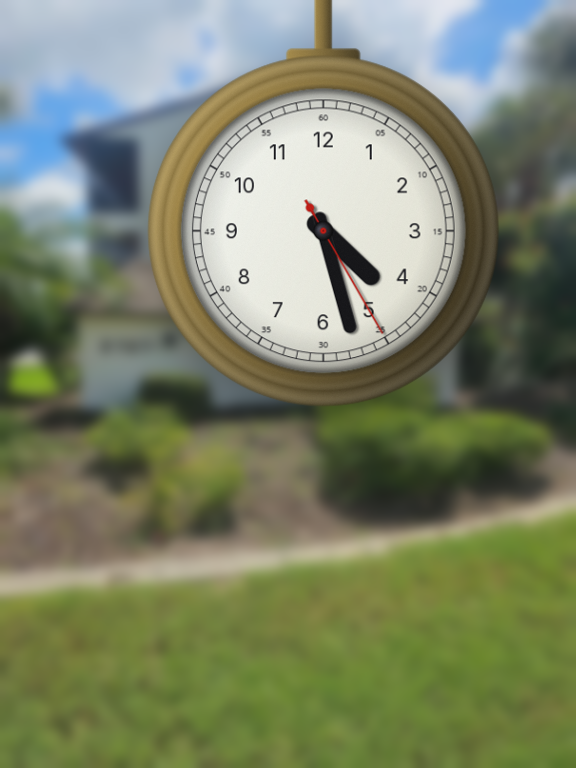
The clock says 4 h 27 min 25 s
